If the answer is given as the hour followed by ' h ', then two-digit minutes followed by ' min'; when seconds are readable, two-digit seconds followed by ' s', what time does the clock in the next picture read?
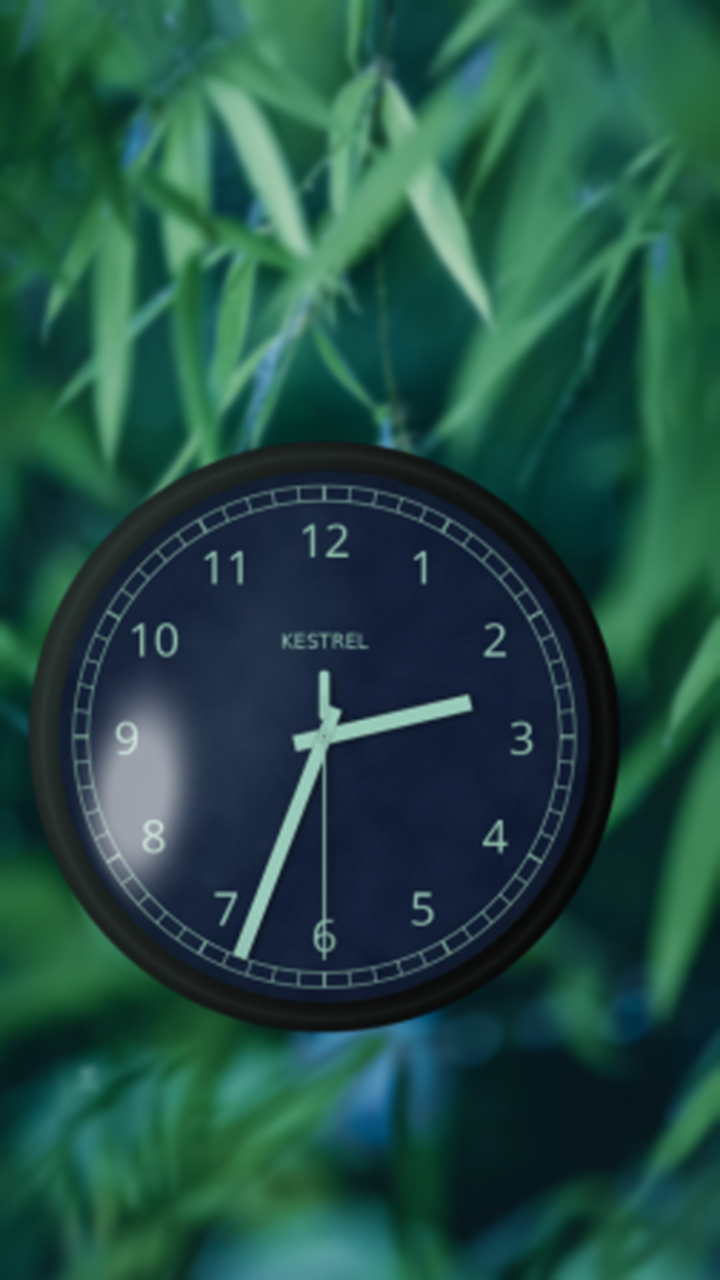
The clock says 2 h 33 min 30 s
